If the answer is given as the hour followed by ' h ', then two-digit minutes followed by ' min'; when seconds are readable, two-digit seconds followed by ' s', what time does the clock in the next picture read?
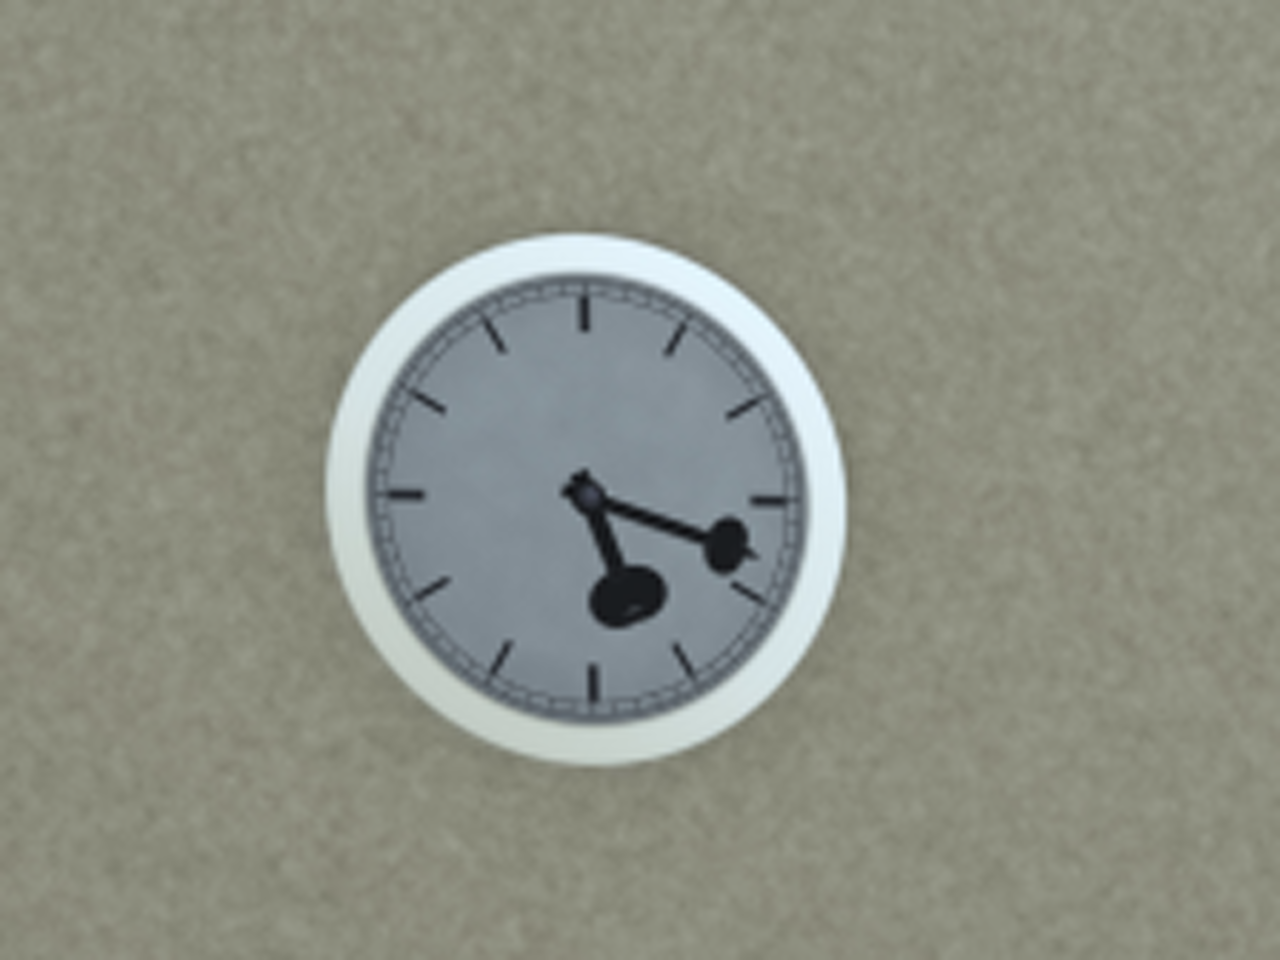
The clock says 5 h 18 min
